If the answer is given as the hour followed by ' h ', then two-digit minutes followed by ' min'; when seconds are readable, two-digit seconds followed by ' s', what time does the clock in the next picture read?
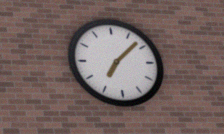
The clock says 7 h 08 min
